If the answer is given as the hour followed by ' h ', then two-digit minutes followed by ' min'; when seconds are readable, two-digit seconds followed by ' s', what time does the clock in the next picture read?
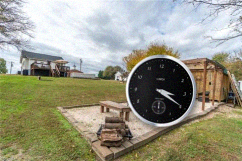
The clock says 3 h 20 min
